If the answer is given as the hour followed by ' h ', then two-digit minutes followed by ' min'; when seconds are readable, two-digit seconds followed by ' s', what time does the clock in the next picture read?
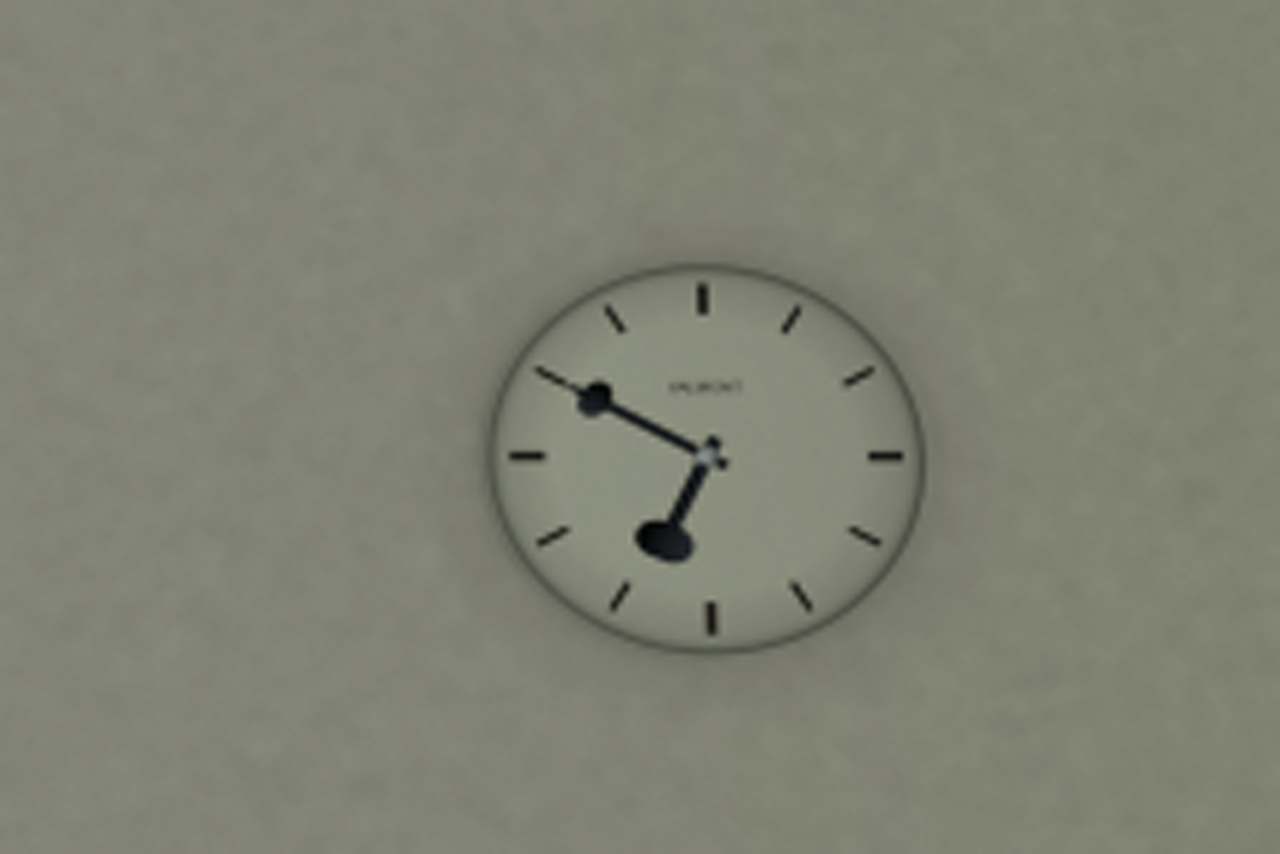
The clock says 6 h 50 min
